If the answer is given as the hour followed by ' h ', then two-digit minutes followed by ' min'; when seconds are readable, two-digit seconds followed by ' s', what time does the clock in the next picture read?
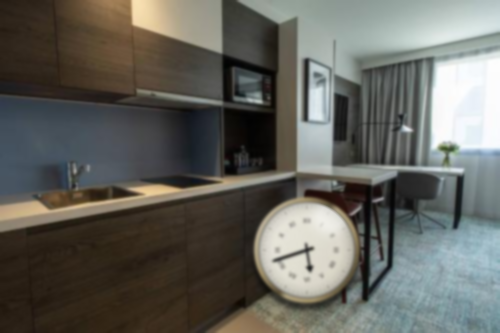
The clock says 5 h 42 min
